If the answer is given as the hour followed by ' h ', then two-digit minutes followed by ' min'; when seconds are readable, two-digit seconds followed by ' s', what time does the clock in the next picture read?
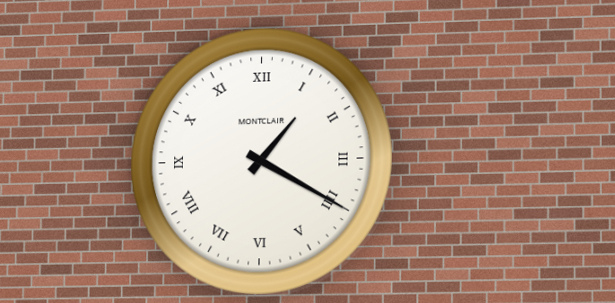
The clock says 1 h 20 min
